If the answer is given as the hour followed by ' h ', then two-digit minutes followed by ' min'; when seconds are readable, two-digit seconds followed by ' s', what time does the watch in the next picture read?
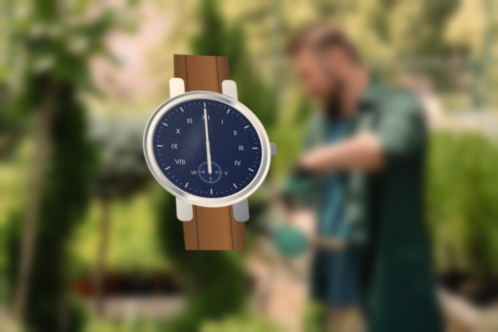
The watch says 6 h 00 min
